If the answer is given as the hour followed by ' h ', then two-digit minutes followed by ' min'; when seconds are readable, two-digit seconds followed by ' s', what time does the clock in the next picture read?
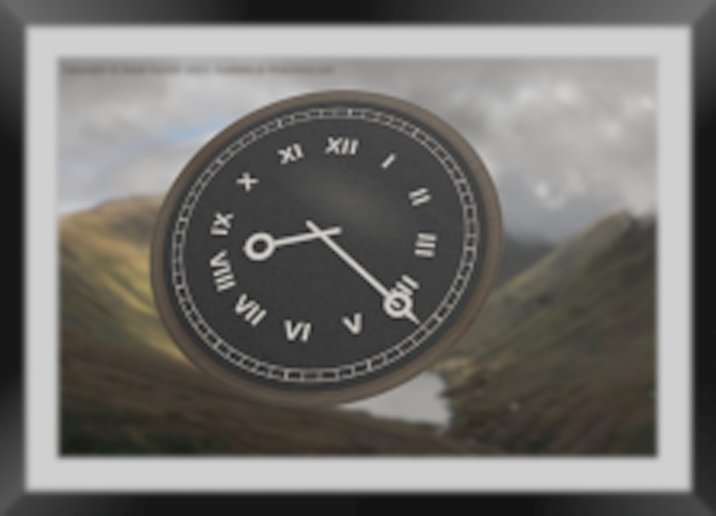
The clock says 8 h 21 min
